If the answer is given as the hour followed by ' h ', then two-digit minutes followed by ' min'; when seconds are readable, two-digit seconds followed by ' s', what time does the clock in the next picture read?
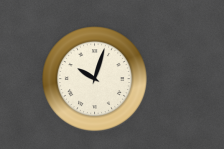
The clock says 10 h 03 min
